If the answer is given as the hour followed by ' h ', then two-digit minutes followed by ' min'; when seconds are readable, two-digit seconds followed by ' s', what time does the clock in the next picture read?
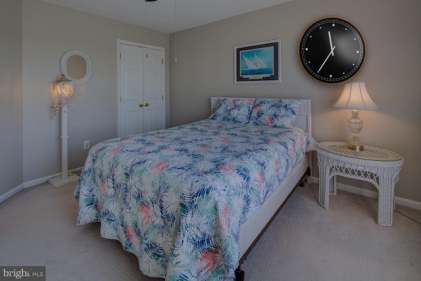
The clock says 11 h 35 min
